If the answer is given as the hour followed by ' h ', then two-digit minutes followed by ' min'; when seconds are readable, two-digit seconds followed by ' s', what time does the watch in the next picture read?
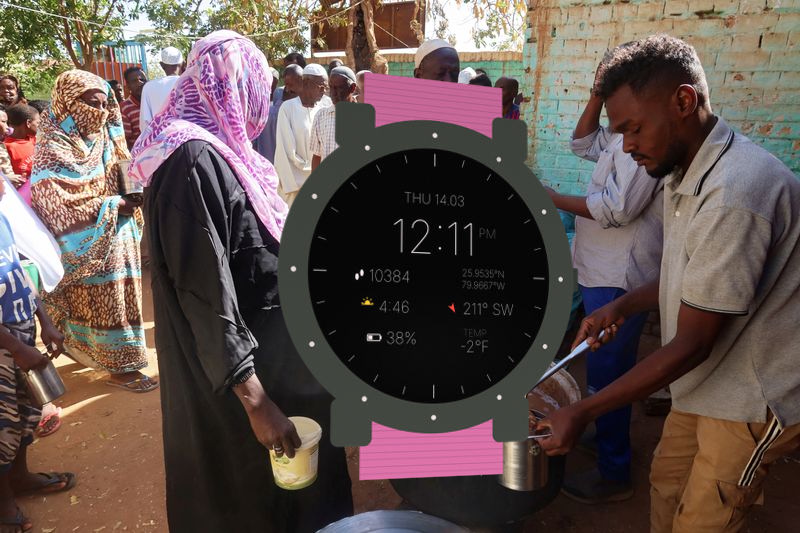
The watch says 12 h 11 min
